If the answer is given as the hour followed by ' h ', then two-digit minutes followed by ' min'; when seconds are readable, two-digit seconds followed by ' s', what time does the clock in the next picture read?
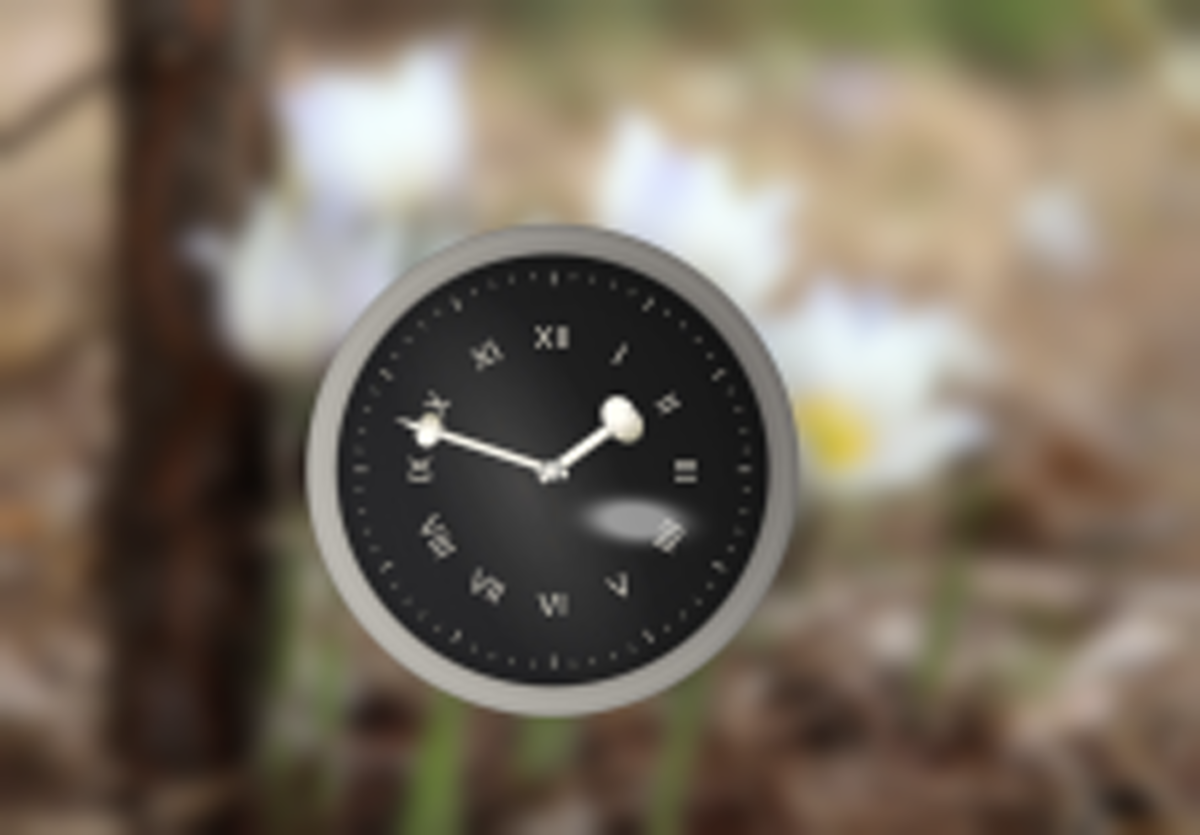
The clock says 1 h 48 min
